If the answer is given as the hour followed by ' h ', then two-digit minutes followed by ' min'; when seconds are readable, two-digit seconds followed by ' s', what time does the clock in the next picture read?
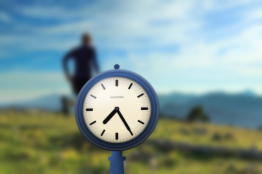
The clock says 7 h 25 min
